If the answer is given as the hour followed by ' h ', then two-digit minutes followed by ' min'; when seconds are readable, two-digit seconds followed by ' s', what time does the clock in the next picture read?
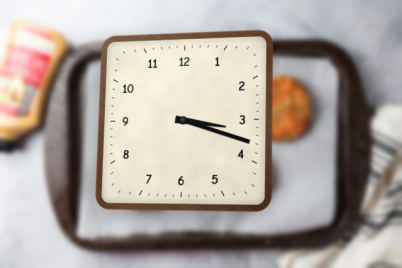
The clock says 3 h 18 min
